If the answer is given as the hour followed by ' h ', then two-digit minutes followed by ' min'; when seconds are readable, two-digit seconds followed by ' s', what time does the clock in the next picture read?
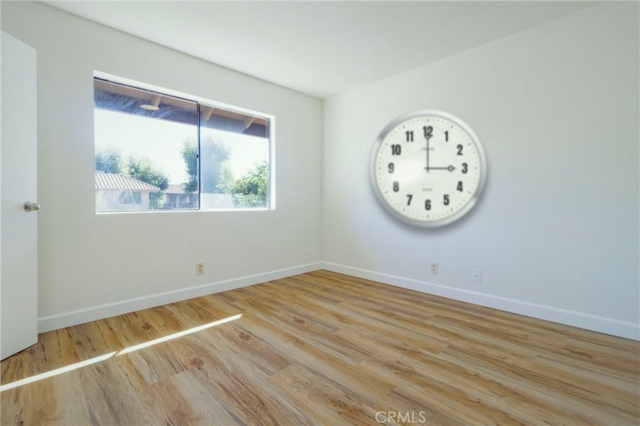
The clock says 3 h 00 min
